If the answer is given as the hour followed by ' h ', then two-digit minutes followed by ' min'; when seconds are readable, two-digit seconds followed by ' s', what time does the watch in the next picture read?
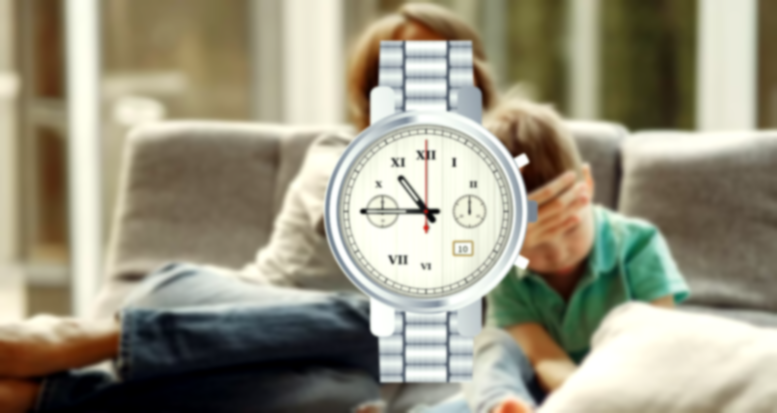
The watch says 10 h 45 min
